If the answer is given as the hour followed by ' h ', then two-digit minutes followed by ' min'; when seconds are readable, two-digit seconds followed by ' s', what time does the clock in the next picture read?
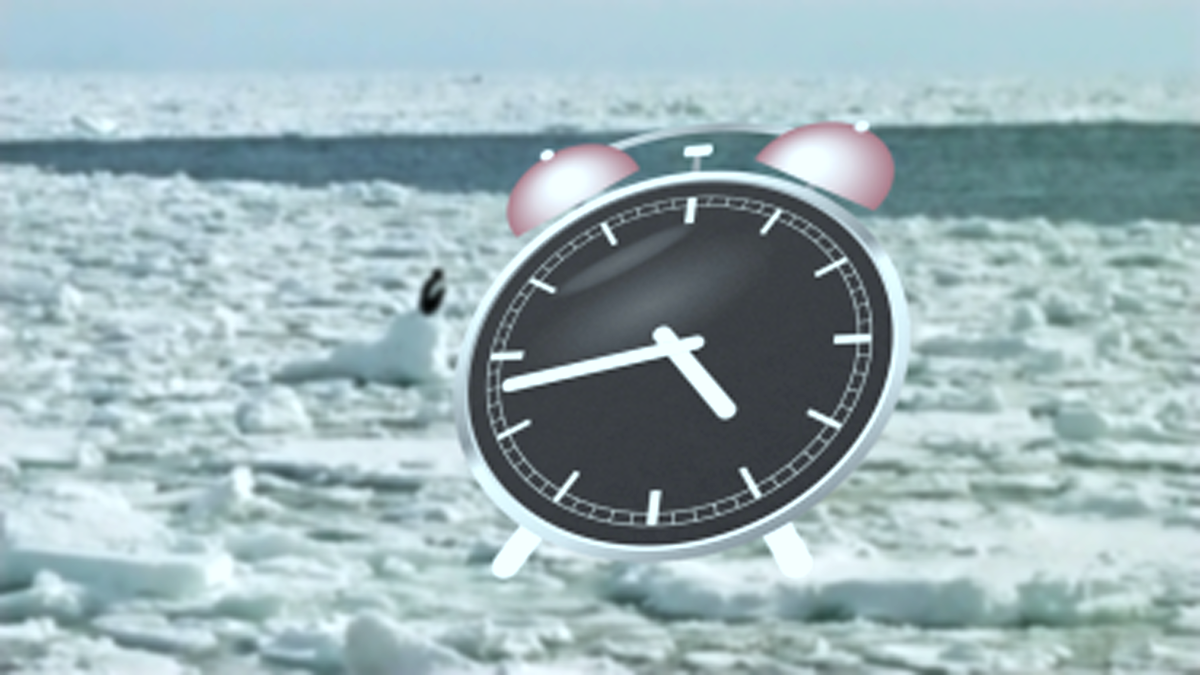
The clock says 4 h 43 min
